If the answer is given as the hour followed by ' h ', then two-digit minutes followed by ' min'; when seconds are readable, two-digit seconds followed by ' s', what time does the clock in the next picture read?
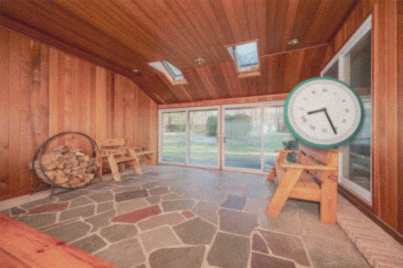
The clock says 8 h 26 min
